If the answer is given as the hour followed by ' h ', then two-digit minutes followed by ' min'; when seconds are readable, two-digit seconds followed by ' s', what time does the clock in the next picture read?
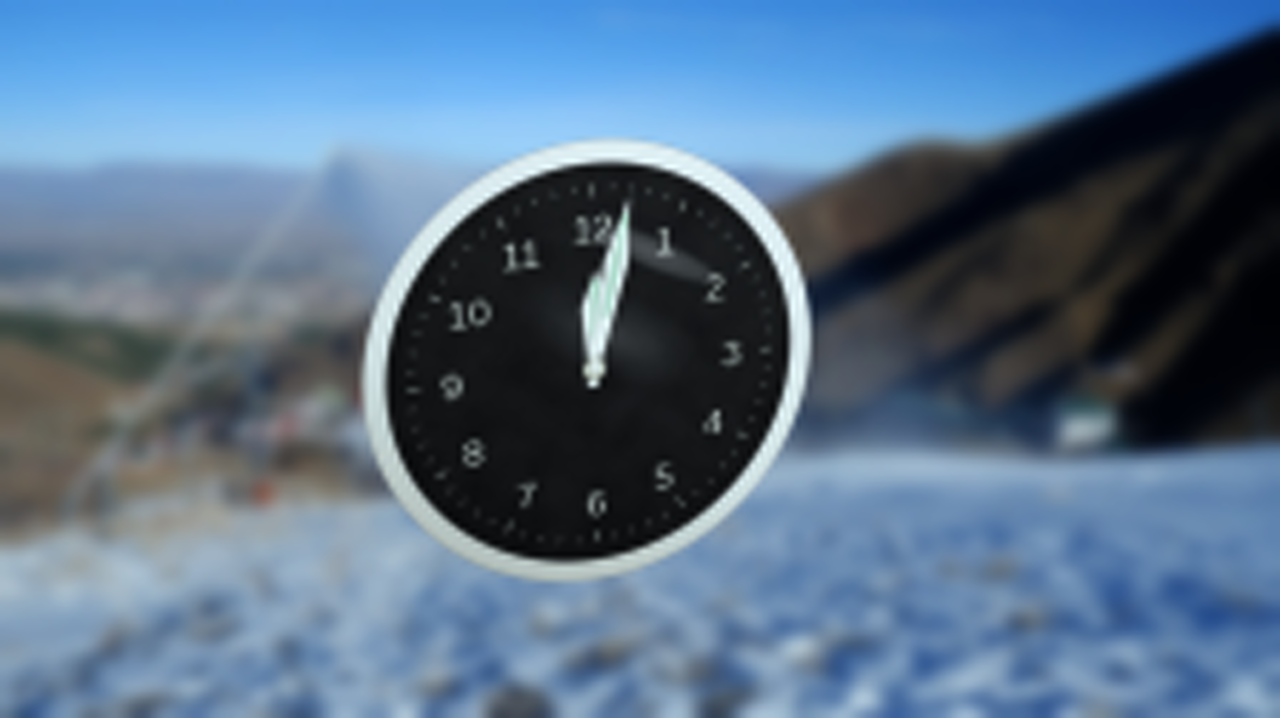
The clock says 12 h 02 min
